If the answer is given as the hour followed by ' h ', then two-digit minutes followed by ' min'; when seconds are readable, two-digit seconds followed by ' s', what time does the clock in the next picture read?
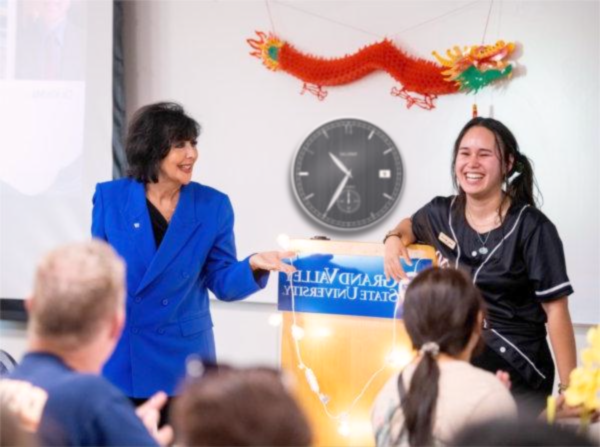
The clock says 10 h 35 min
